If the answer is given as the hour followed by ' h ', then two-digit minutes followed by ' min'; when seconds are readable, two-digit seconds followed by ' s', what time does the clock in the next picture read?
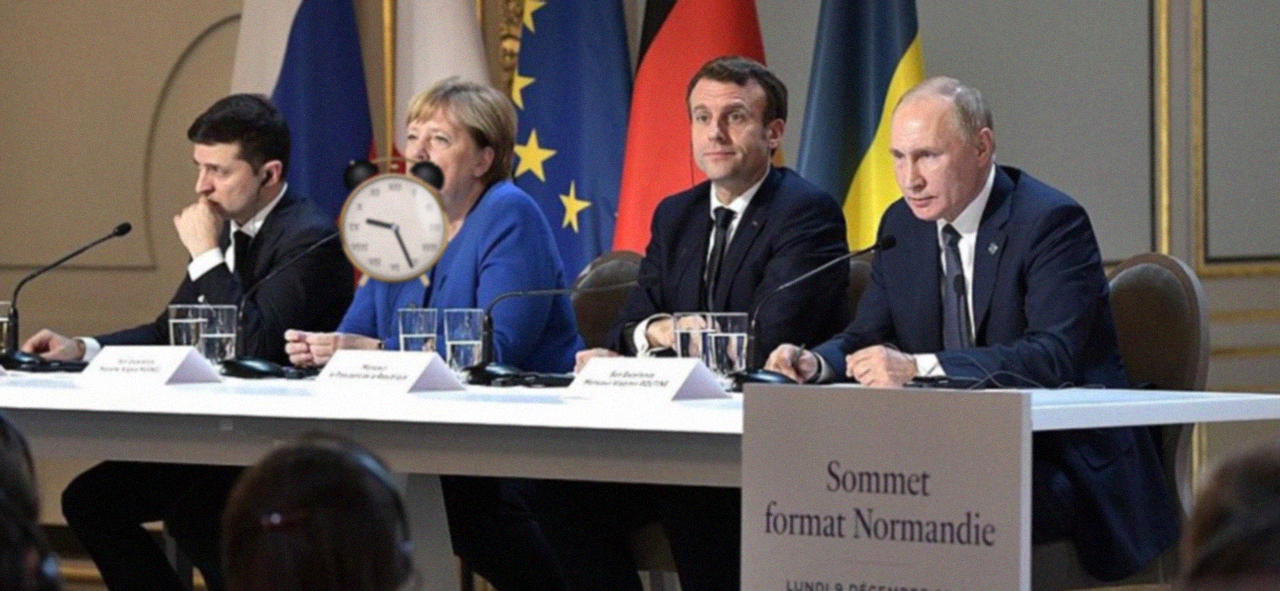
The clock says 9 h 26 min
